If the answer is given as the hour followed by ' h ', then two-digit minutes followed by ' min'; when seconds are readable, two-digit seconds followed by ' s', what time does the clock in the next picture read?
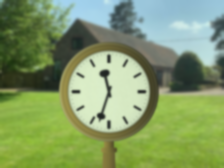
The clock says 11 h 33 min
